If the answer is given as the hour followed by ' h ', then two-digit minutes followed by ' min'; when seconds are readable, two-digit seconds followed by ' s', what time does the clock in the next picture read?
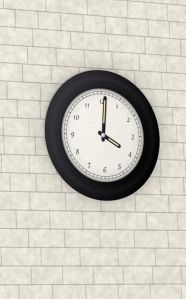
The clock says 4 h 01 min
